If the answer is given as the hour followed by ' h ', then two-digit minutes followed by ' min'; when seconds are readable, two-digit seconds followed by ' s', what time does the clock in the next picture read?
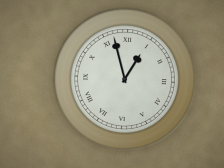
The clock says 12 h 57 min
